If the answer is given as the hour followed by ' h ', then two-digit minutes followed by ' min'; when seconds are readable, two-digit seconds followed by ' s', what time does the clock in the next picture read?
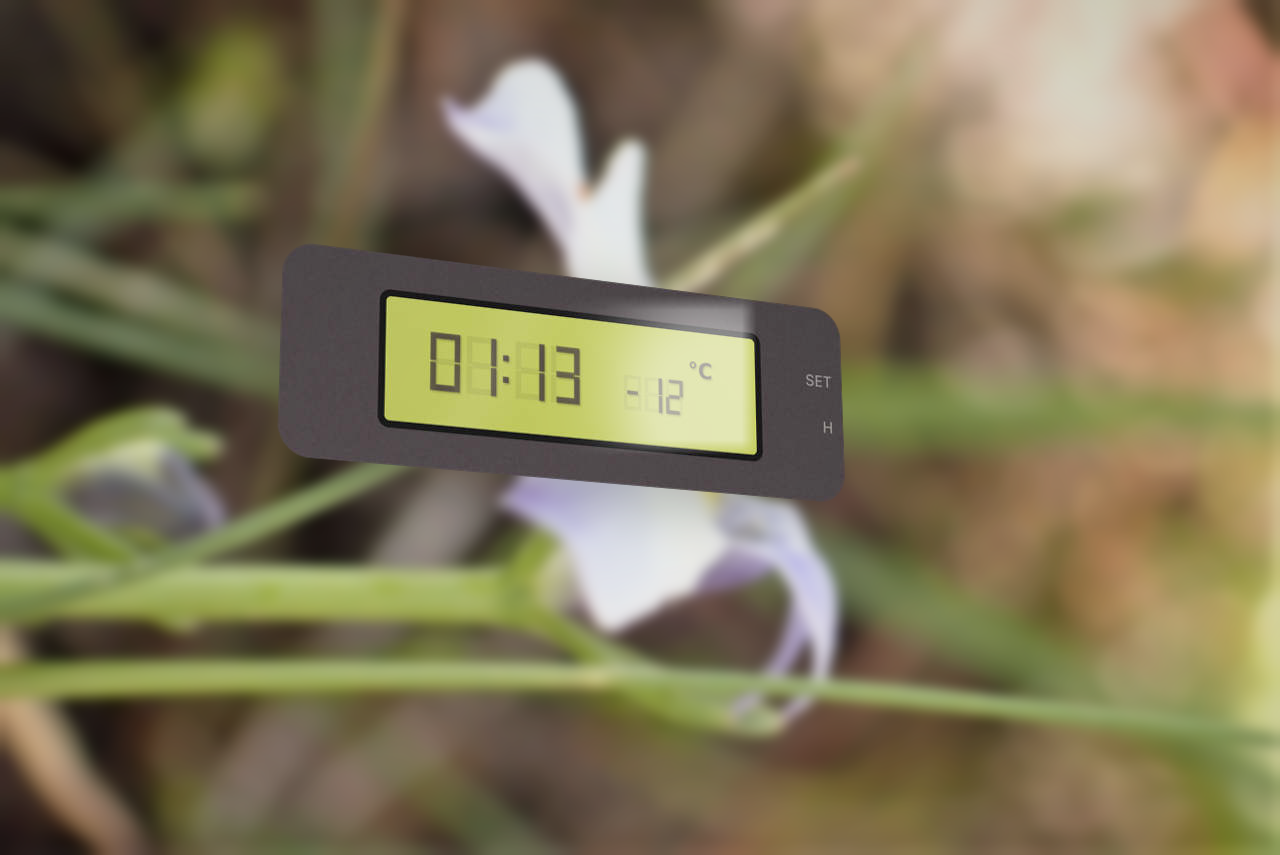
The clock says 1 h 13 min
